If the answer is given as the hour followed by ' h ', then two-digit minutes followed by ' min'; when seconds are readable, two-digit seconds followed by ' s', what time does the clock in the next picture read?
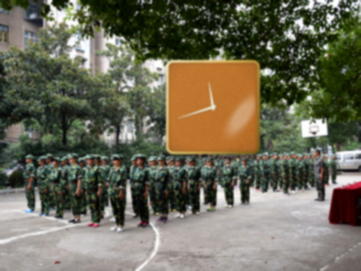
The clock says 11 h 42 min
